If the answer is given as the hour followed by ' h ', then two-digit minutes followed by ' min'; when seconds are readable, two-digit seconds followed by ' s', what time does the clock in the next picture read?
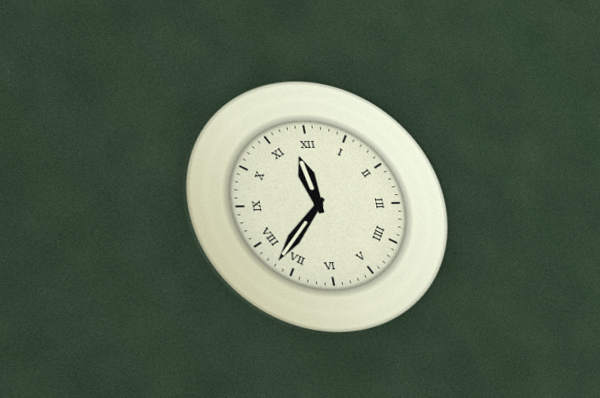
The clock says 11 h 37 min
